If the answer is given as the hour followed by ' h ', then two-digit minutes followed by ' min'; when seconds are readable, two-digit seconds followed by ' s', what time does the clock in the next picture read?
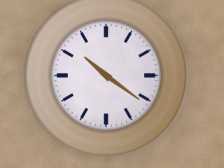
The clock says 10 h 21 min
